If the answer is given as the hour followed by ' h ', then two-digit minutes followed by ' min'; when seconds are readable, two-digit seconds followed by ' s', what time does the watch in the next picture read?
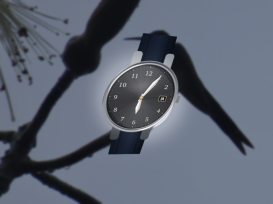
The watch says 6 h 05 min
